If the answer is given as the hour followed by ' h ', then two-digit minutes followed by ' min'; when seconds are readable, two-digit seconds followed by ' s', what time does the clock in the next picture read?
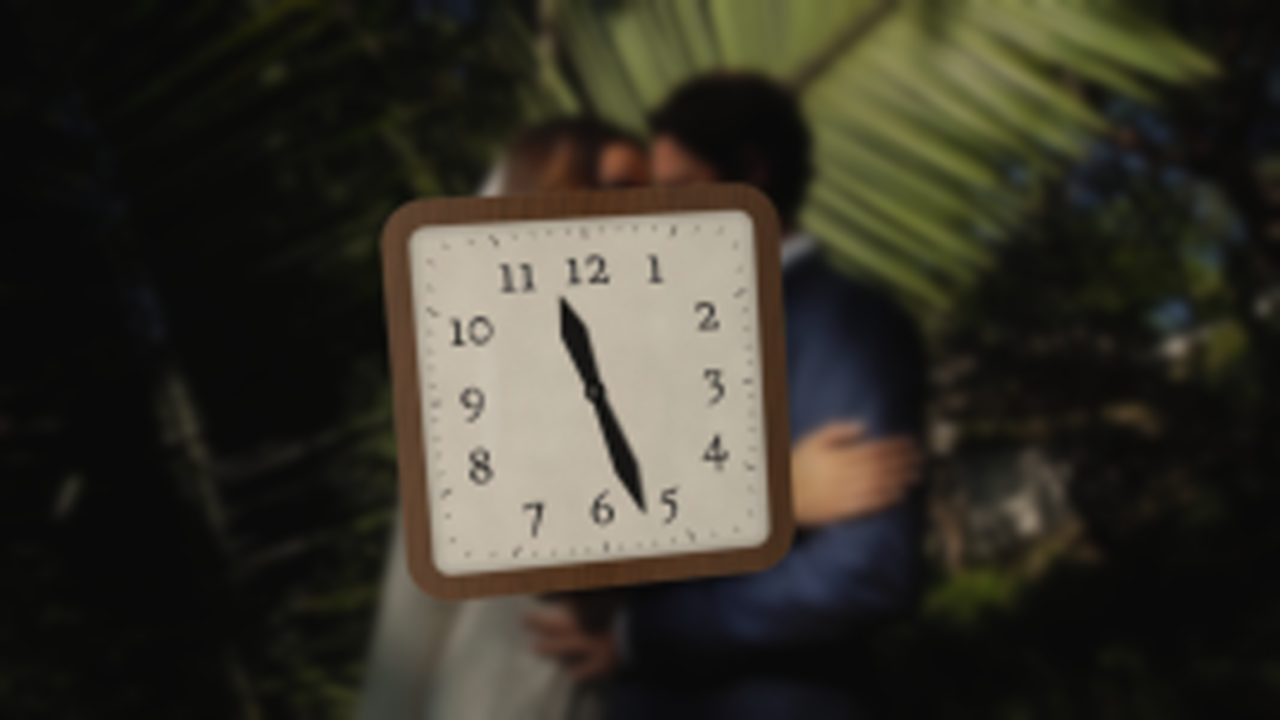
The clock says 11 h 27 min
